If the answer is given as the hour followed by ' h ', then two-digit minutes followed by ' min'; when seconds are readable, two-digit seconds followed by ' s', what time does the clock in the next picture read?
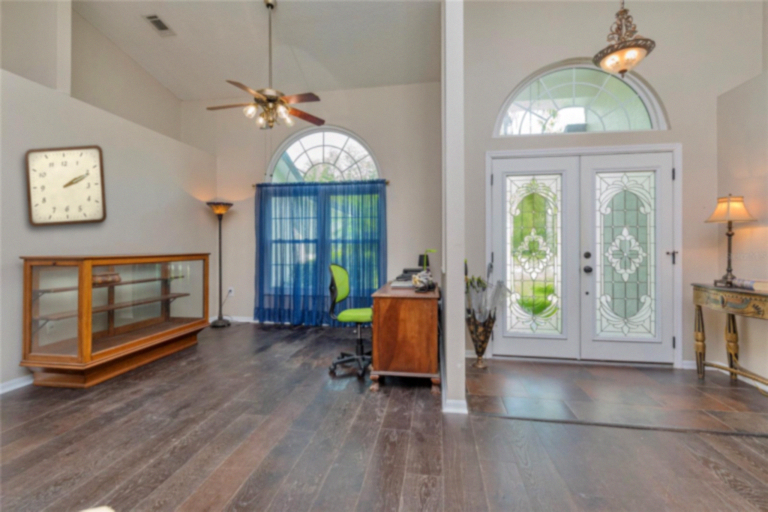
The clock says 2 h 11 min
